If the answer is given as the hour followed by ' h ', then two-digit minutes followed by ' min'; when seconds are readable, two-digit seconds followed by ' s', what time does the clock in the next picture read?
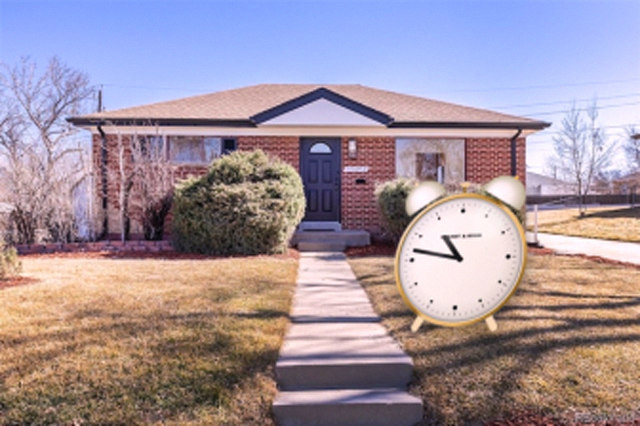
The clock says 10 h 47 min
